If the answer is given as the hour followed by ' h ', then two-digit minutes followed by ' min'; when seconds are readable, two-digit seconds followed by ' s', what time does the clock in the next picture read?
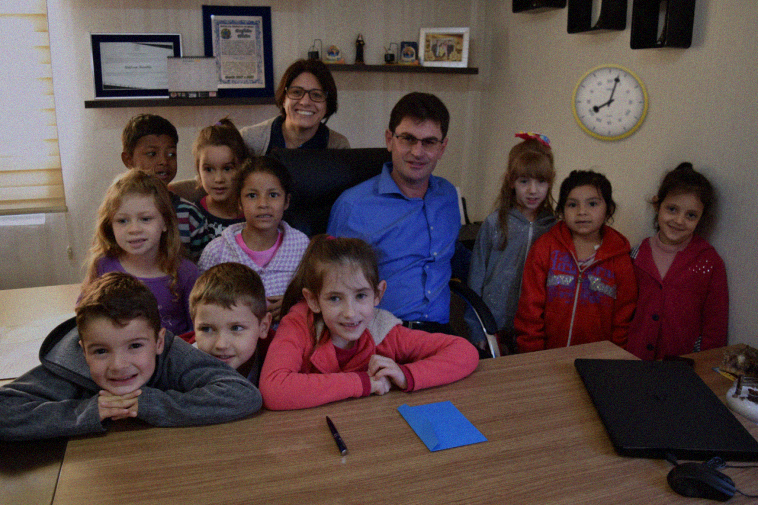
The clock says 8 h 03 min
